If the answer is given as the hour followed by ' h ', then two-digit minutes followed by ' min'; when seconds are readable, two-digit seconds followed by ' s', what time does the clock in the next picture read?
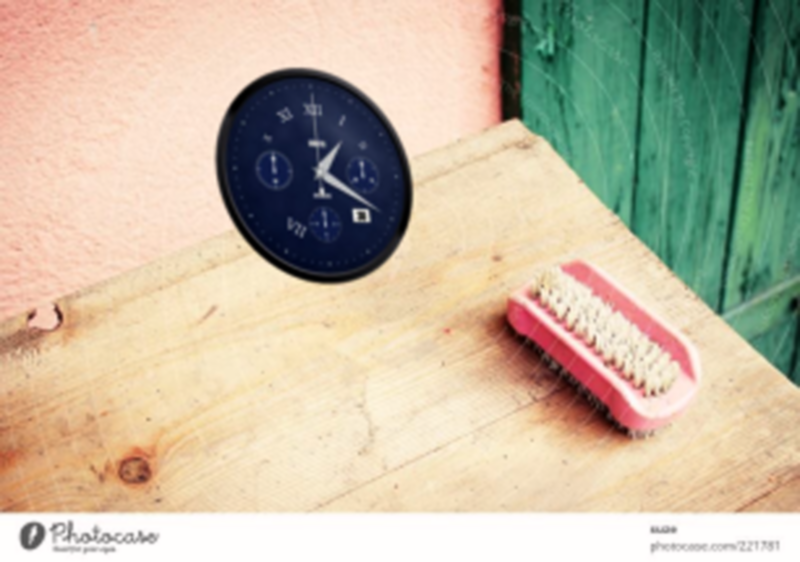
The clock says 1 h 20 min
